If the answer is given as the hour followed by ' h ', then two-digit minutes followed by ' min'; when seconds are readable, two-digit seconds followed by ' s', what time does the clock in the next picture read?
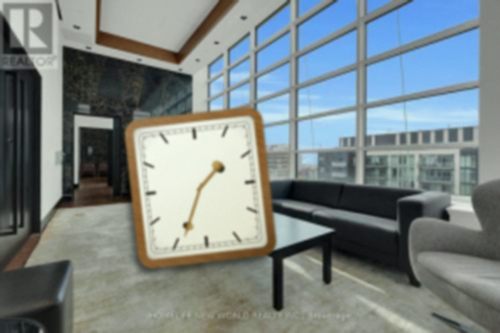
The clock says 1 h 34 min
